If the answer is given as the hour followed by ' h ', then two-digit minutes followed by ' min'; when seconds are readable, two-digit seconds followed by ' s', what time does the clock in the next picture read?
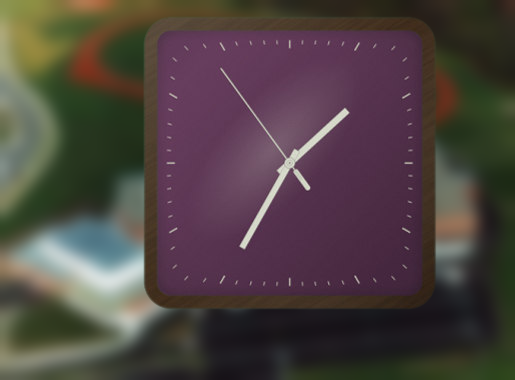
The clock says 1 h 34 min 54 s
